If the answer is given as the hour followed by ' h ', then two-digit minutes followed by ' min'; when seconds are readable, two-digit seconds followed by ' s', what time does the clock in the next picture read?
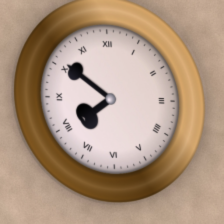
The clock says 7 h 51 min
